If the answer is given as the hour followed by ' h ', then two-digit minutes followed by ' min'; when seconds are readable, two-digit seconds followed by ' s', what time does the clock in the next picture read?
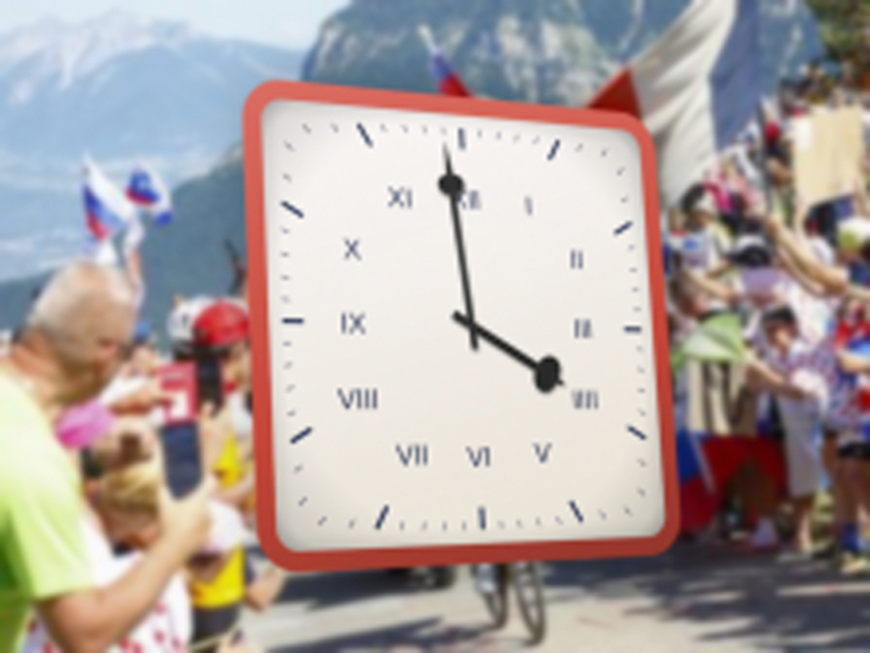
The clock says 3 h 59 min
